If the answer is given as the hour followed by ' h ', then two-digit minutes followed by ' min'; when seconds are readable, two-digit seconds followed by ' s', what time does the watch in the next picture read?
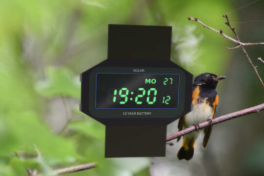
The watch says 19 h 20 min
